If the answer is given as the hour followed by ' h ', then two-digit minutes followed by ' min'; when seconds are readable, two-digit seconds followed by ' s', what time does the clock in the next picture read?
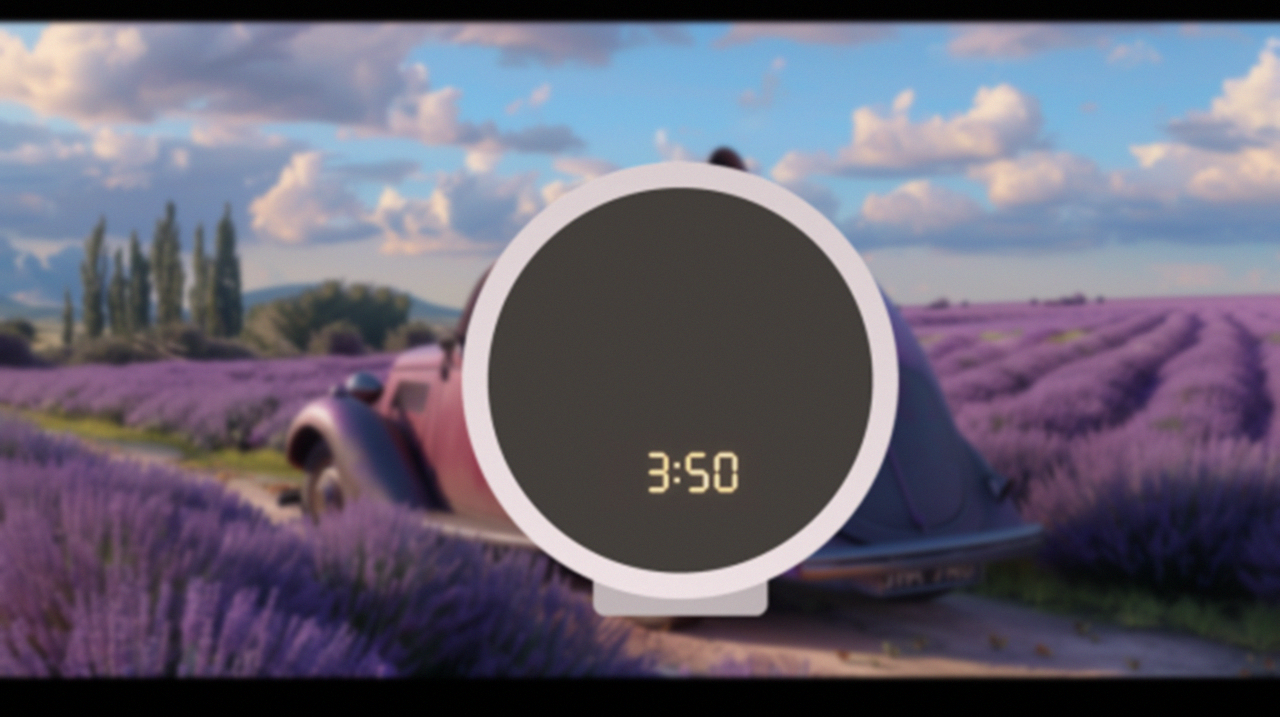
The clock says 3 h 50 min
